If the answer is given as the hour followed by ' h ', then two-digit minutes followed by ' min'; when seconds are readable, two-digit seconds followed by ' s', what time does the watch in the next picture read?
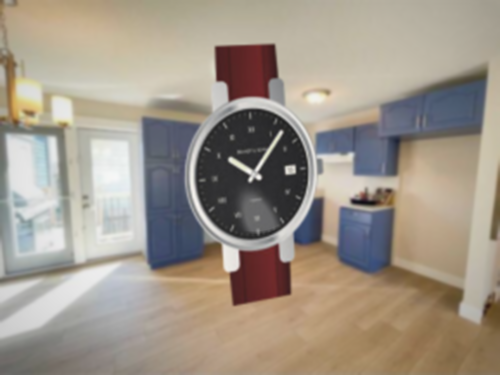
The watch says 10 h 07 min
